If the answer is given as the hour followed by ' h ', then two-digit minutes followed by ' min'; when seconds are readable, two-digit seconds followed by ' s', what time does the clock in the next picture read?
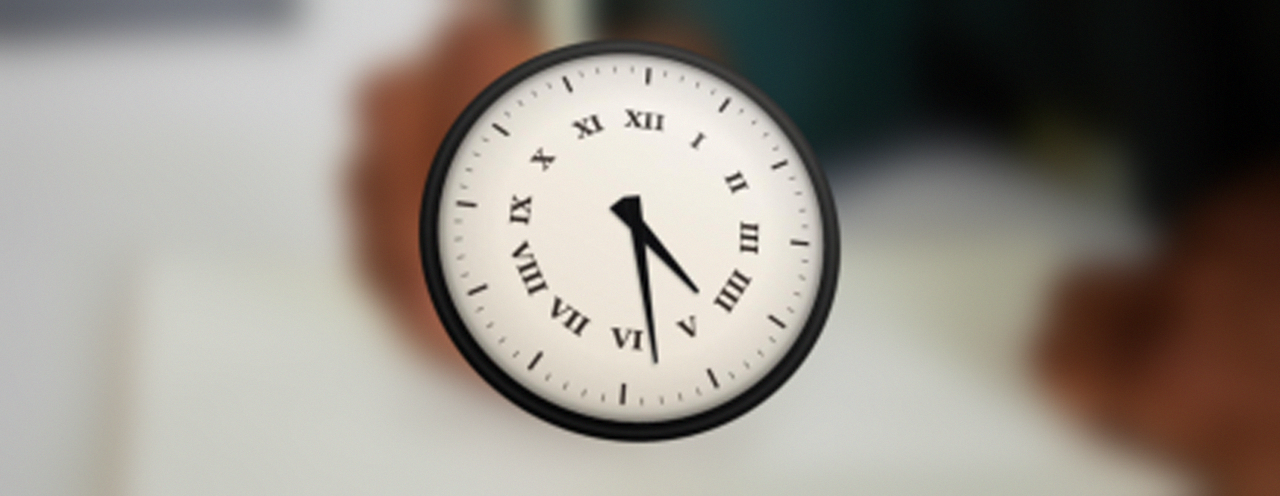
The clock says 4 h 28 min
